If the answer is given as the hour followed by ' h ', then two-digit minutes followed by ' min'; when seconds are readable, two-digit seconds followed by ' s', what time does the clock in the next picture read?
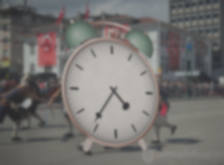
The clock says 4 h 36 min
